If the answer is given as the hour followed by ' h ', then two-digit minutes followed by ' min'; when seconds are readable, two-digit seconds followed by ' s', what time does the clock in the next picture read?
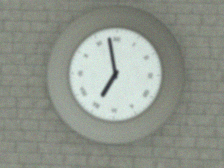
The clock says 6 h 58 min
